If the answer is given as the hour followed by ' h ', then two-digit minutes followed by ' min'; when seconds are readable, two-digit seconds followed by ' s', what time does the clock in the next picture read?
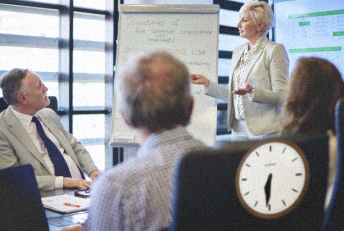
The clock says 6 h 31 min
